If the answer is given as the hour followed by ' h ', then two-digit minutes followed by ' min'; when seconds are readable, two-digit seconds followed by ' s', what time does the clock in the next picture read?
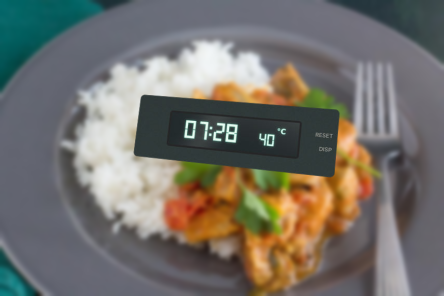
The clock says 7 h 28 min
